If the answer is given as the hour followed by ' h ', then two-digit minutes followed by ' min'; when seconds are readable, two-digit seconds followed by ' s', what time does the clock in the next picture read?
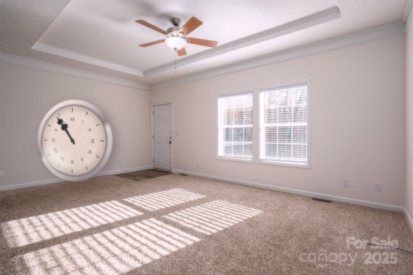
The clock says 10 h 54 min
